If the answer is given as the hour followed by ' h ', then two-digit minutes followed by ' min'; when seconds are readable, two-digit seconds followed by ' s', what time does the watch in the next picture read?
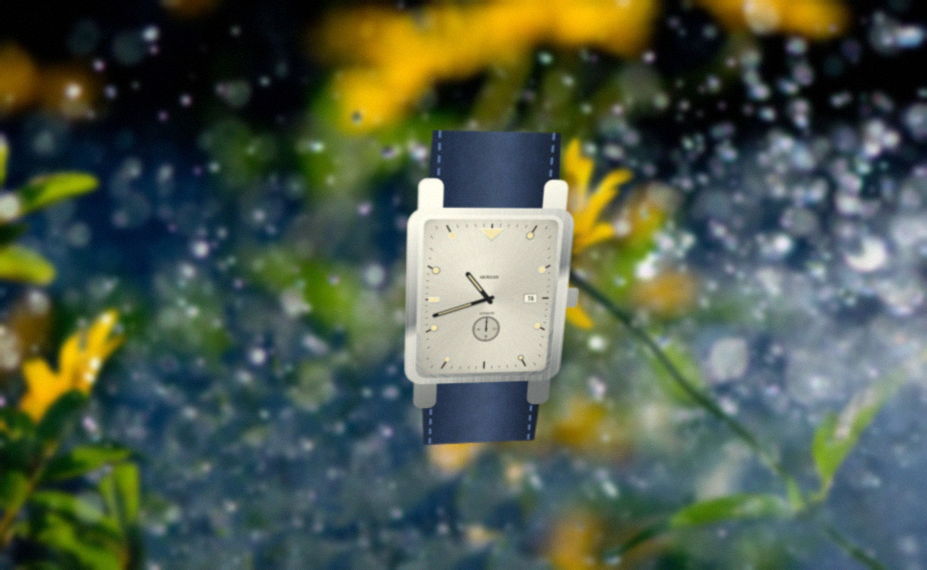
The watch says 10 h 42 min
